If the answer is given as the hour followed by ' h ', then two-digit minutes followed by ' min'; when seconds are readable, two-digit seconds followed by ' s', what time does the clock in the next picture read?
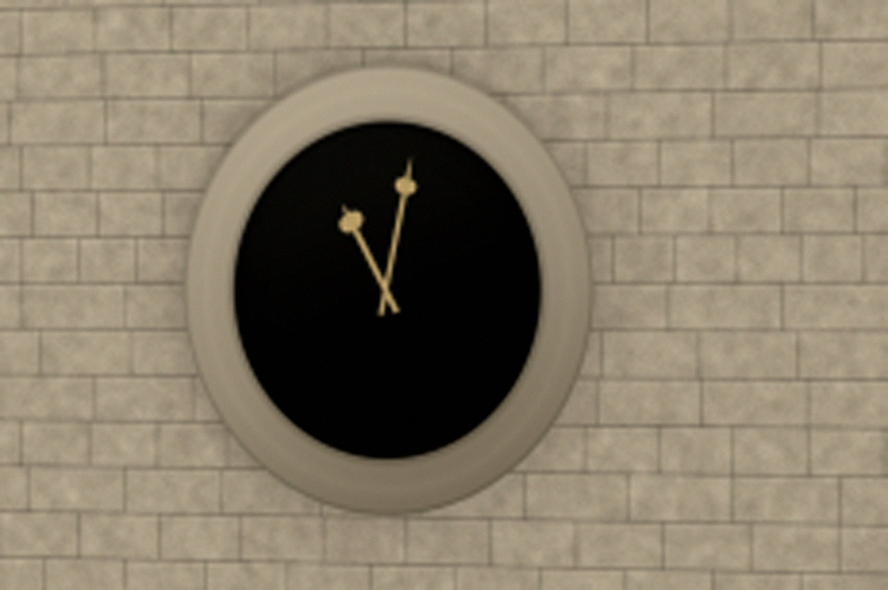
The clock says 11 h 02 min
